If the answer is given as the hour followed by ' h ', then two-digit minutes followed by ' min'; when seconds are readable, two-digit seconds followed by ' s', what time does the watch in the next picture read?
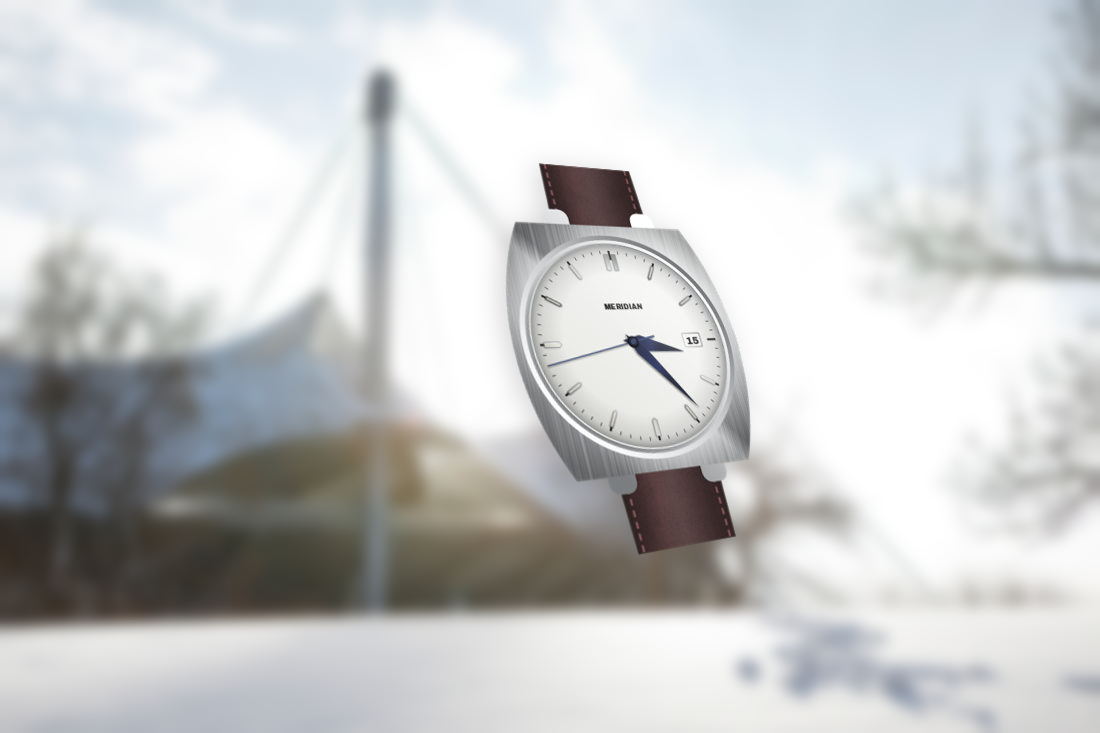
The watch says 3 h 23 min 43 s
